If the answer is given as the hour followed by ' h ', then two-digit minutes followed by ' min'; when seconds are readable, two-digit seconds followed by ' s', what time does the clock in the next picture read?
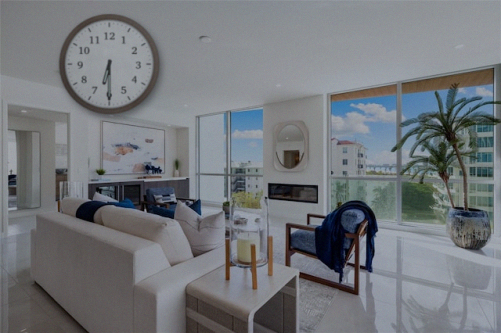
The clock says 6 h 30 min
